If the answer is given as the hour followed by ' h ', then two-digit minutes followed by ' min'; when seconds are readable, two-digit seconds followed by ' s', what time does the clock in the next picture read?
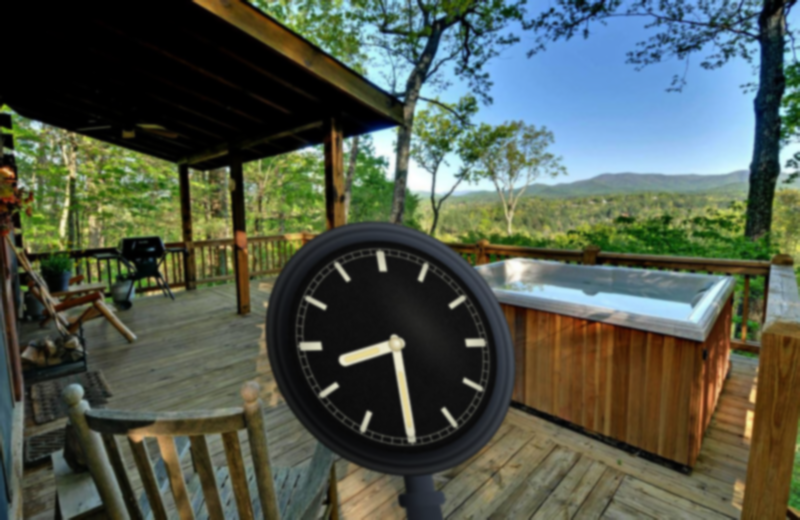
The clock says 8 h 30 min
